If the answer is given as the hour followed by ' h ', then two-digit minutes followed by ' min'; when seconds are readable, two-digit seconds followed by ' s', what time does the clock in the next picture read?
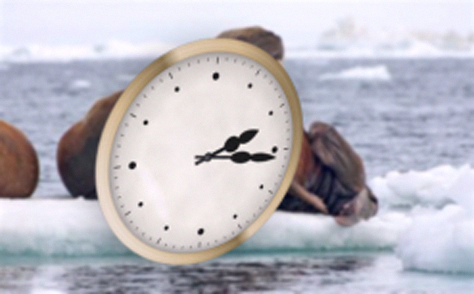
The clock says 2 h 16 min
